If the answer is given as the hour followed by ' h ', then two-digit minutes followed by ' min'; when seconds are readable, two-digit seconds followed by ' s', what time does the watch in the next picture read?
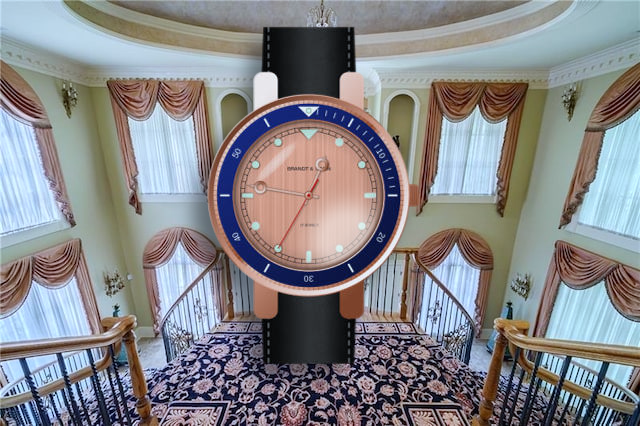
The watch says 12 h 46 min 35 s
